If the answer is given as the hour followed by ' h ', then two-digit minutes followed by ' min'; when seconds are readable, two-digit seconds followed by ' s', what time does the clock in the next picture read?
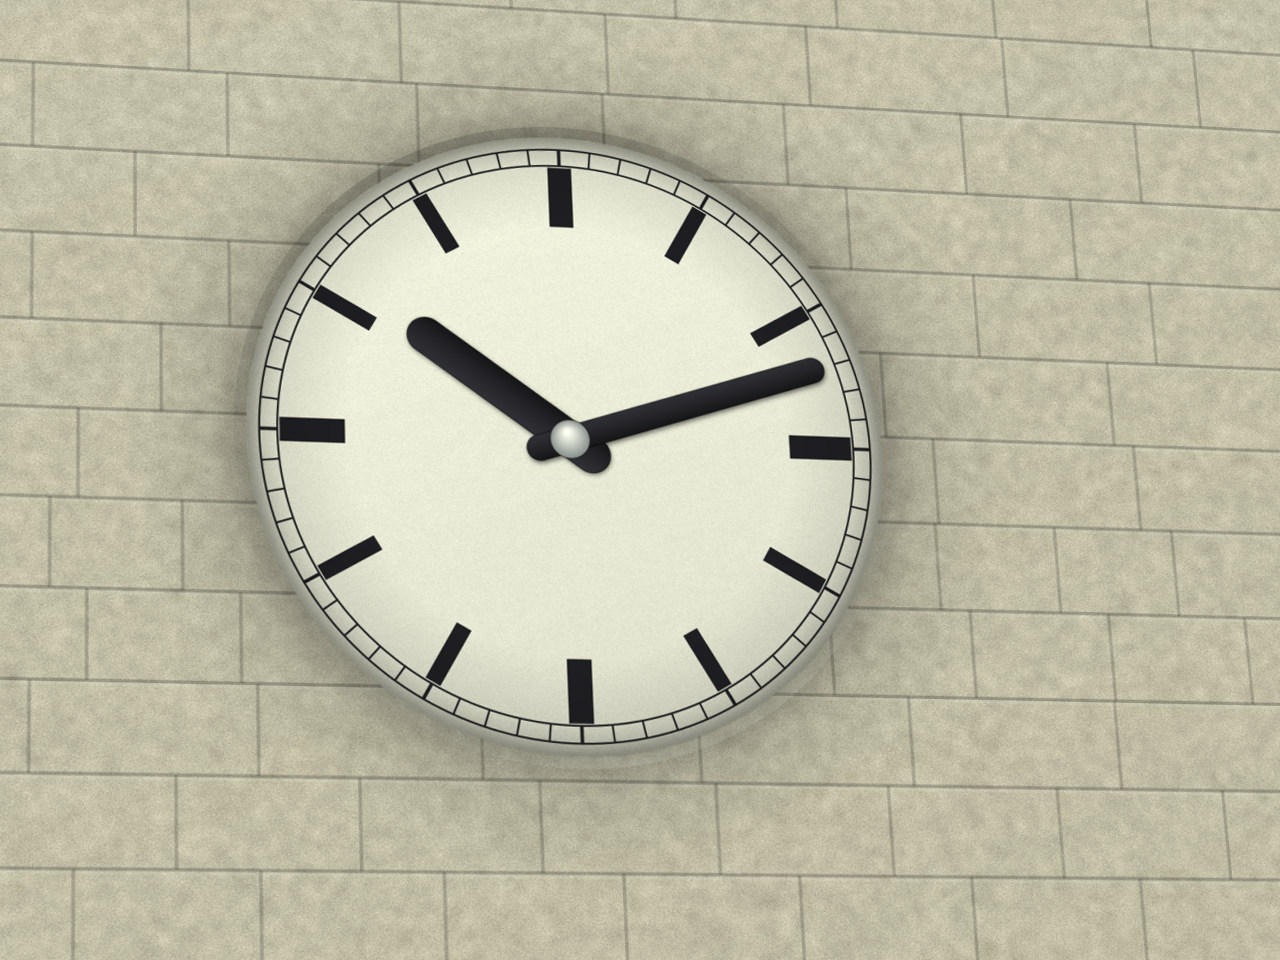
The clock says 10 h 12 min
